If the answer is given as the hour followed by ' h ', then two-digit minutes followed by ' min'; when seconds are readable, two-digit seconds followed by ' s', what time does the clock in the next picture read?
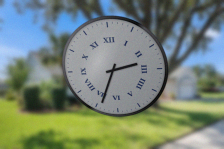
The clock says 2 h 34 min
